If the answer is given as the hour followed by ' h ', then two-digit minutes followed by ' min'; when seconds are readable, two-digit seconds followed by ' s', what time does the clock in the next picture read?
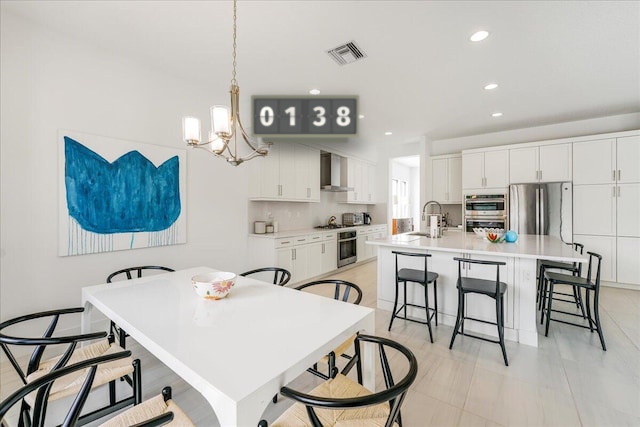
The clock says 1 h 38 min
